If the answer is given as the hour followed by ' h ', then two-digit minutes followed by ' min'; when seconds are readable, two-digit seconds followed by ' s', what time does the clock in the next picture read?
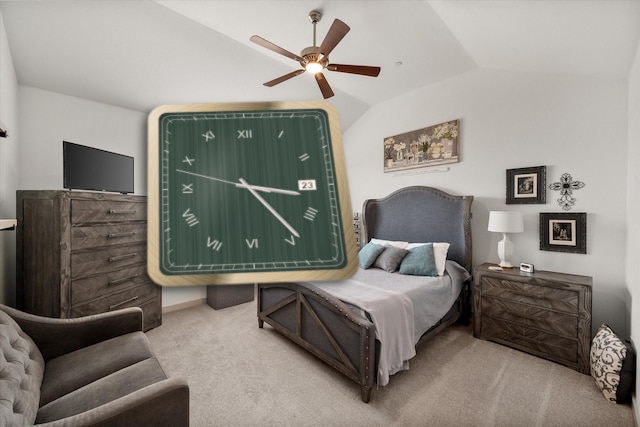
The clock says 3 h 23 min 48 s
